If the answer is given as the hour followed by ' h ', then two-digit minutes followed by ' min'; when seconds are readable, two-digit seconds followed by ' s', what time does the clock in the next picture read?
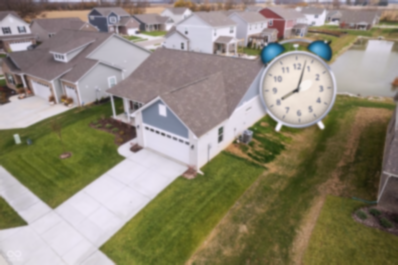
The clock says 8 h 03 min
